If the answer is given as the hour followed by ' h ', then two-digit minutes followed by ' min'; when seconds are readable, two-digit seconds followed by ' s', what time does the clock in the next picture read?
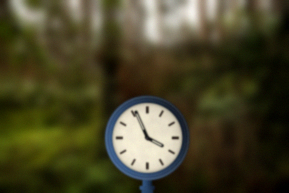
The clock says 3 h 56 min
